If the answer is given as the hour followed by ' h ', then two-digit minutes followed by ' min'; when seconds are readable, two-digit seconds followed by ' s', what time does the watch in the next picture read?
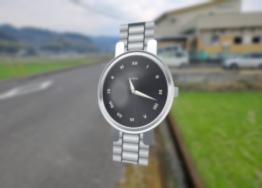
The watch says 11 h 18 min
